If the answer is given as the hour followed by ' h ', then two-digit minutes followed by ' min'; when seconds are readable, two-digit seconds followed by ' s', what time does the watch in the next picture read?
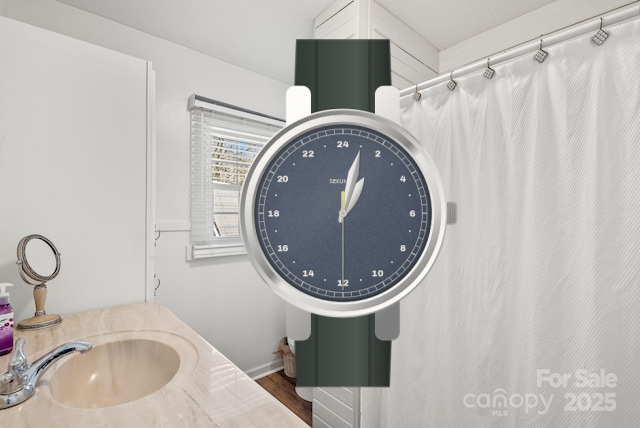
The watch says 2 h 02 min 30 s
